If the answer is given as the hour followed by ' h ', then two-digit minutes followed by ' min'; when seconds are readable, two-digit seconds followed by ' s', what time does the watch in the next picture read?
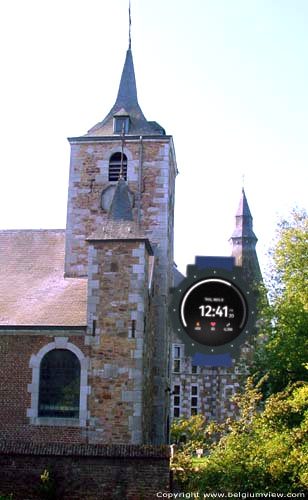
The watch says 12 h 41 min
